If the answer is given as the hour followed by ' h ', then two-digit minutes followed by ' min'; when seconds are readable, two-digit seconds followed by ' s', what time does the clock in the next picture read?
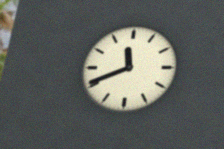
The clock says 11 h 41 min
